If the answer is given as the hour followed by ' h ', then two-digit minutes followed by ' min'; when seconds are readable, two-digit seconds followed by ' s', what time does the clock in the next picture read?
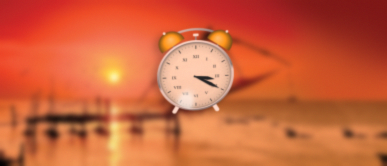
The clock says 3 h 20 min
